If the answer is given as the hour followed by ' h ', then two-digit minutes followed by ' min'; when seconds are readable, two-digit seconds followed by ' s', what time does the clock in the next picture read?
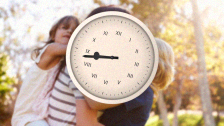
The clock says 8 h 43 min
